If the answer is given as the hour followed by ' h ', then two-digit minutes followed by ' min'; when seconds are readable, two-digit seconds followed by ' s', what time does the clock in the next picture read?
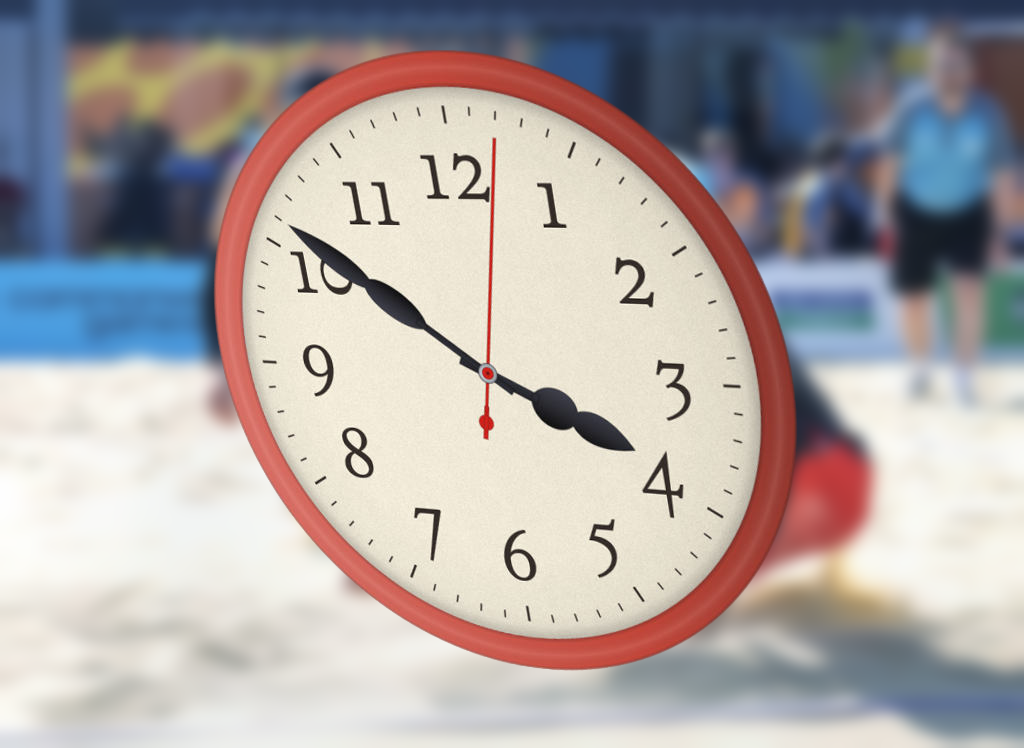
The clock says 3 h 51 min 02 s
